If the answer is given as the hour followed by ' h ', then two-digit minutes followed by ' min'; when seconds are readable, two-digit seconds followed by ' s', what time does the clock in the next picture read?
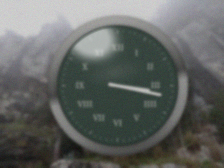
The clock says 3 h 17 min
